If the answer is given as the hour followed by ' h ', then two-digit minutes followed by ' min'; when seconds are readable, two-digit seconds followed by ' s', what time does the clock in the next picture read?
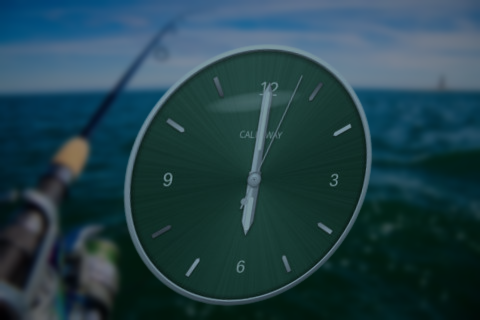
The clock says 6 h 00 min 03 s
